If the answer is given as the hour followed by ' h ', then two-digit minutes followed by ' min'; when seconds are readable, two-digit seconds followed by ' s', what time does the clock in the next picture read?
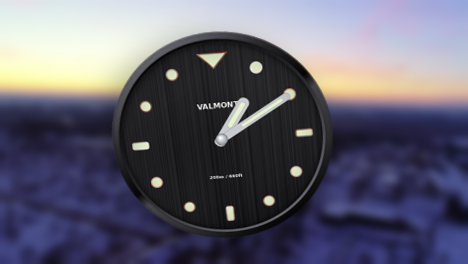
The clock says 1 h 10 min
